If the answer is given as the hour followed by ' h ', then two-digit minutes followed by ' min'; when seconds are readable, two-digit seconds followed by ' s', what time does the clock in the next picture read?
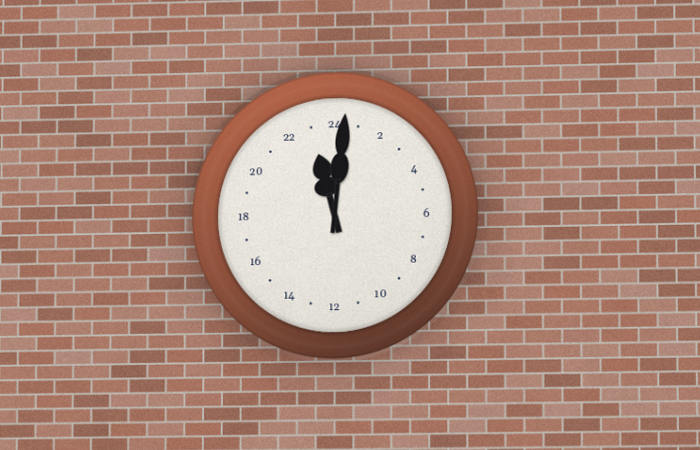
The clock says 23 h 01 min
